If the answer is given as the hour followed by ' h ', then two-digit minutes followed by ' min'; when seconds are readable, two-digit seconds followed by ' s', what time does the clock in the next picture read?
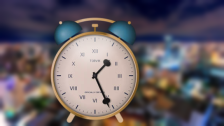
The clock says 1 h 26 min
